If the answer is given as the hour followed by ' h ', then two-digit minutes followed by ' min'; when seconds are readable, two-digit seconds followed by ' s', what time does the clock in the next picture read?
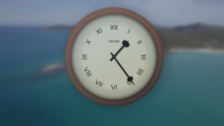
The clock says 1 h 24 min
